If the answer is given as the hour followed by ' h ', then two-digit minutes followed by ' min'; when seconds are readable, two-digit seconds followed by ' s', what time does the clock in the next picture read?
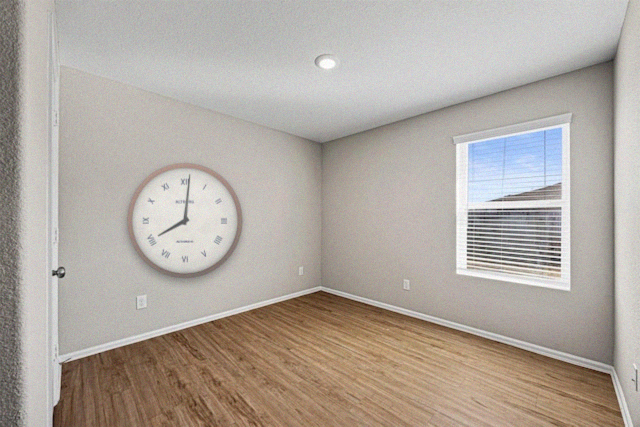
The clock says 8 h 01 min
